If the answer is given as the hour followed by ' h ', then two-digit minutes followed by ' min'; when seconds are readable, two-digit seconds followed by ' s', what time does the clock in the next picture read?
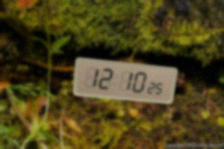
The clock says 12 h 10 min 25 s
